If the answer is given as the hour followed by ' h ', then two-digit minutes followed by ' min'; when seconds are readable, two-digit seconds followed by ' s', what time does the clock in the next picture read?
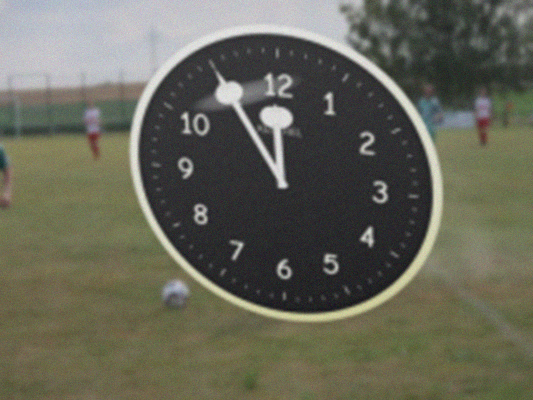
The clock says 11 h 55 min
